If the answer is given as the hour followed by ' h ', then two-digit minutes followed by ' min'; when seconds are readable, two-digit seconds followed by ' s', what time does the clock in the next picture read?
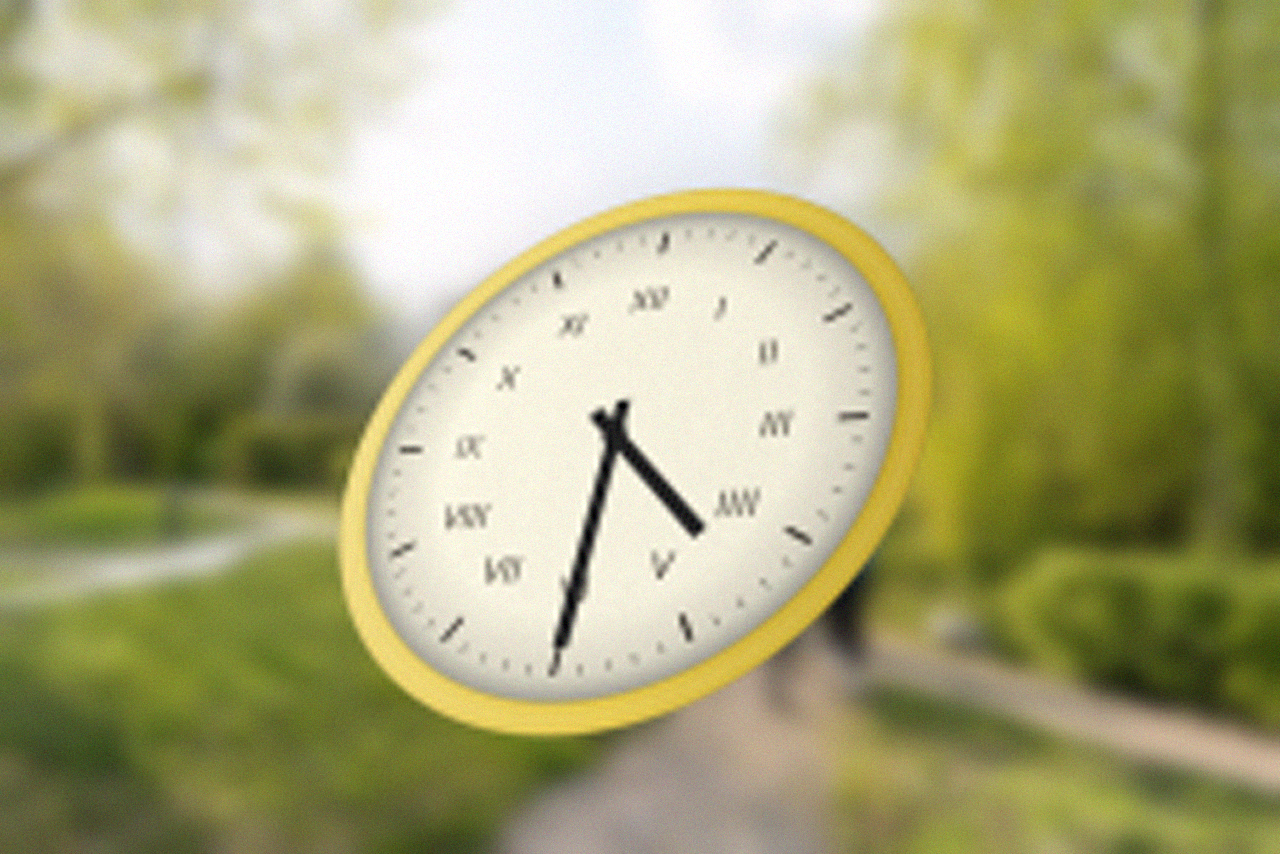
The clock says 4 h 30 min
